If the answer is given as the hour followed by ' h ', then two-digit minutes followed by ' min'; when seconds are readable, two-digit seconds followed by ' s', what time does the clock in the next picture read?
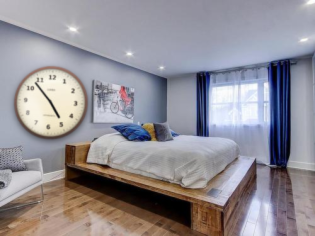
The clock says 4 h 53 min
